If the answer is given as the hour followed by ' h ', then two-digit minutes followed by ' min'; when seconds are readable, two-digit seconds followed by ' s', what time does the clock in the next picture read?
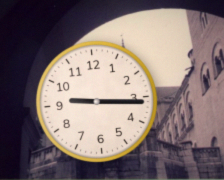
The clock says 9 h 16 min
